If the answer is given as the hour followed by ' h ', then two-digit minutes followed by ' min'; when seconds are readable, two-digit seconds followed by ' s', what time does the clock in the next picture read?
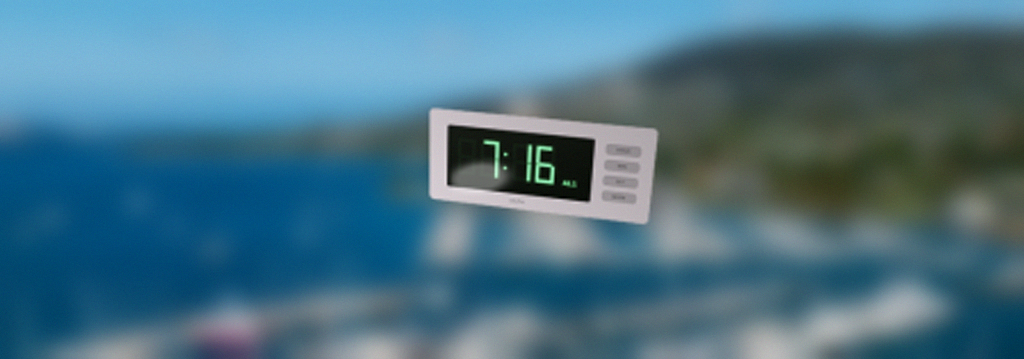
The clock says 7 h 16 min
